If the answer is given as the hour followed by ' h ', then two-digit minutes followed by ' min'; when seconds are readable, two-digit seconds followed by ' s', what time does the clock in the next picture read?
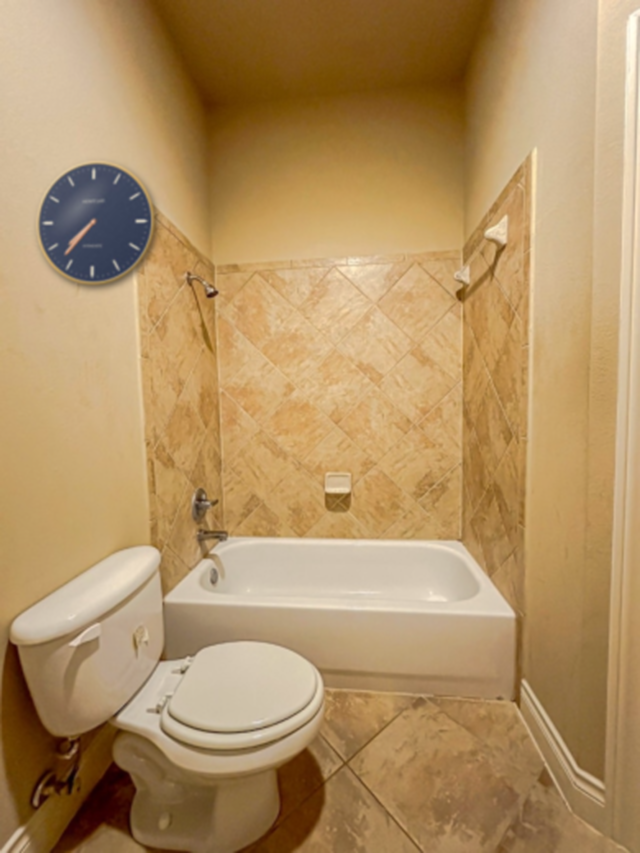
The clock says 7 h 37 min
